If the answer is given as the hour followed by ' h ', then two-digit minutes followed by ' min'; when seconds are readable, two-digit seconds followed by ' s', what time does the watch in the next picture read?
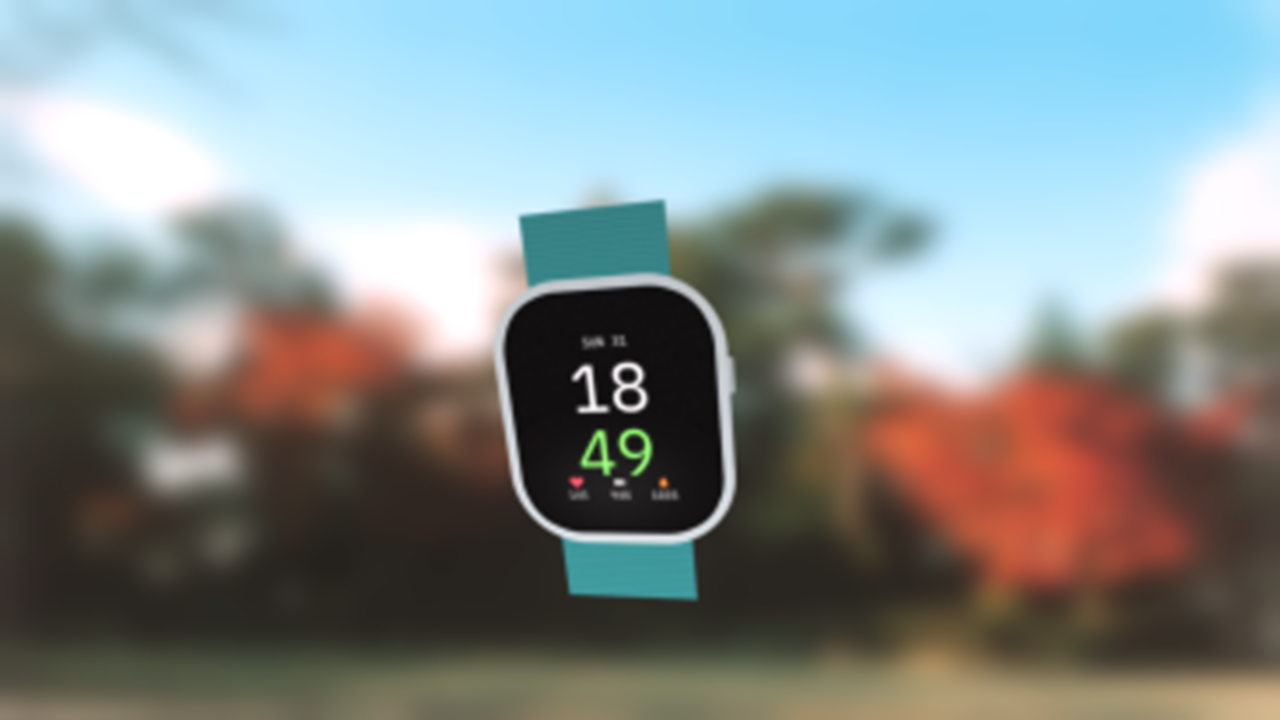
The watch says 18 h 49 min
